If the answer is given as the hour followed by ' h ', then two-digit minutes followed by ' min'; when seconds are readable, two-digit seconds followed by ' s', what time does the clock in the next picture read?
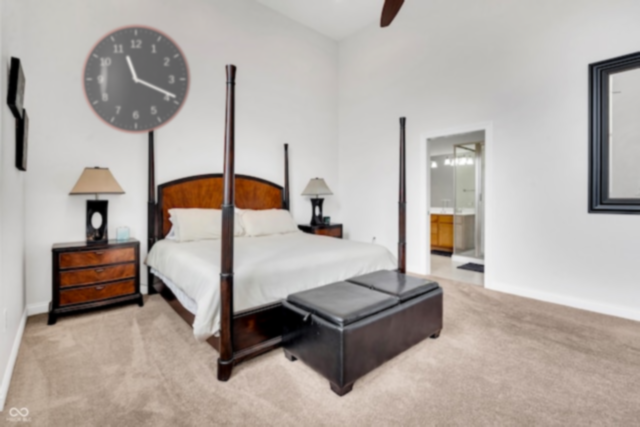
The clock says 11 h 19 min
